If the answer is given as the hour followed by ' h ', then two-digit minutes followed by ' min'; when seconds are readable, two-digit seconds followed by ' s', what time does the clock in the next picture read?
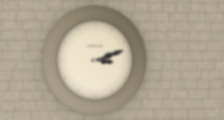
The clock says 3 h 12 min
